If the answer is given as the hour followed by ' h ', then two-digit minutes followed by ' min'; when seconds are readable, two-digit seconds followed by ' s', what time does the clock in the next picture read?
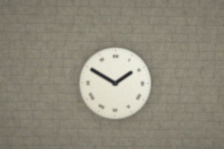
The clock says 1 h 50 min
